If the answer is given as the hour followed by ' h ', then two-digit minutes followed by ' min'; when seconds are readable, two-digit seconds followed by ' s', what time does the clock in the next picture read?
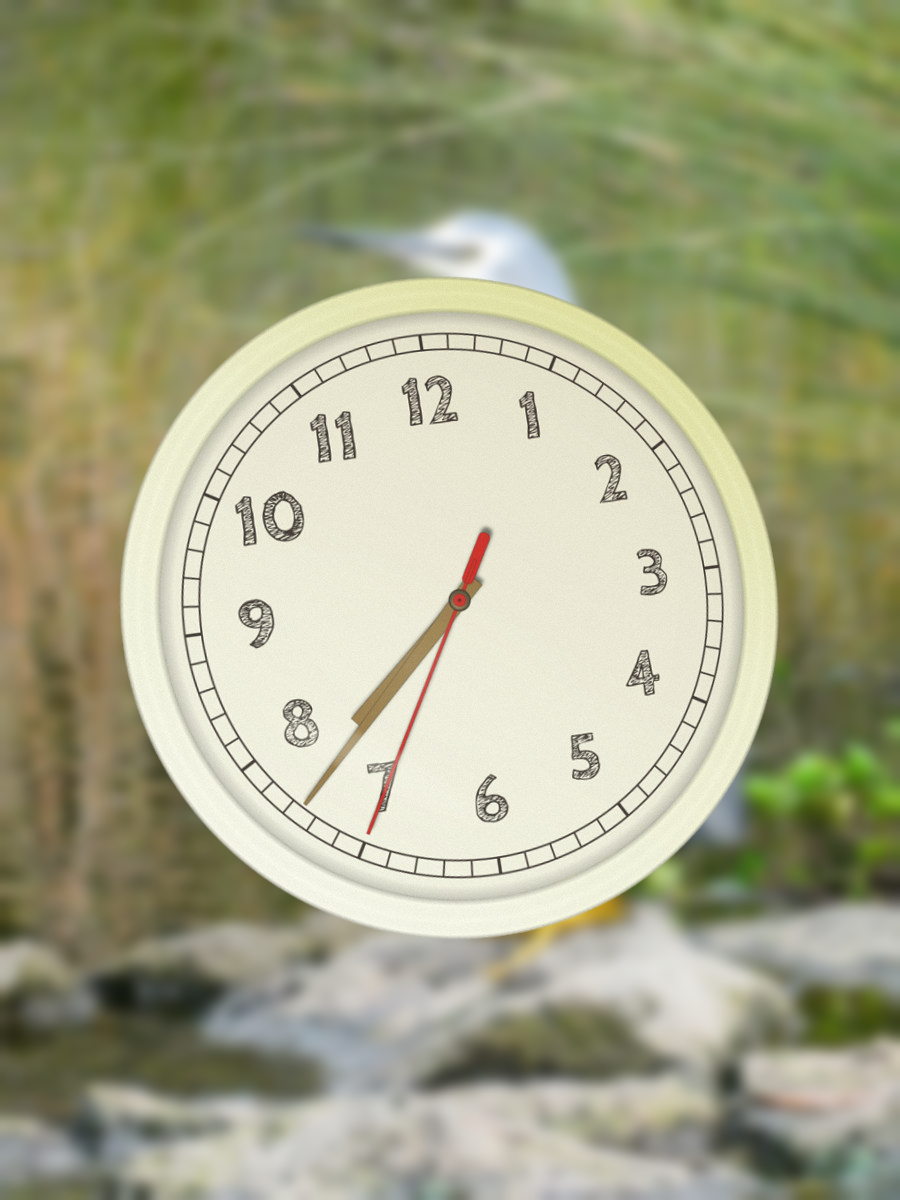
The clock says 7 h 37 min 35 s
